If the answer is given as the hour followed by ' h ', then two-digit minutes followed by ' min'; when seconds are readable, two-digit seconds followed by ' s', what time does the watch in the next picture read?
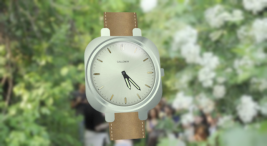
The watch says 5 h 23 min
